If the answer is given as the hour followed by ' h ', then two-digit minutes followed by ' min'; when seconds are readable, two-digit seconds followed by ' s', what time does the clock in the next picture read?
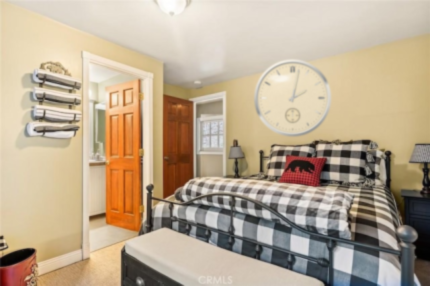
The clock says 2 h 02 min
